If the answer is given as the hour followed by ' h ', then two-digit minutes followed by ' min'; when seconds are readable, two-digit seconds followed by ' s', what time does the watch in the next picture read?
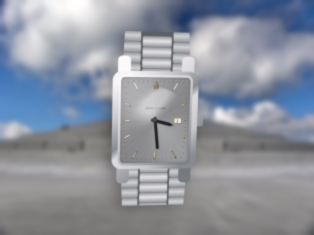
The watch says 3 h 29 min
